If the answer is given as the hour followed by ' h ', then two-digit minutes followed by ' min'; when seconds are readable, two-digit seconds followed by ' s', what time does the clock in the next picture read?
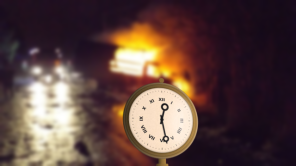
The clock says 12 h 28 min
